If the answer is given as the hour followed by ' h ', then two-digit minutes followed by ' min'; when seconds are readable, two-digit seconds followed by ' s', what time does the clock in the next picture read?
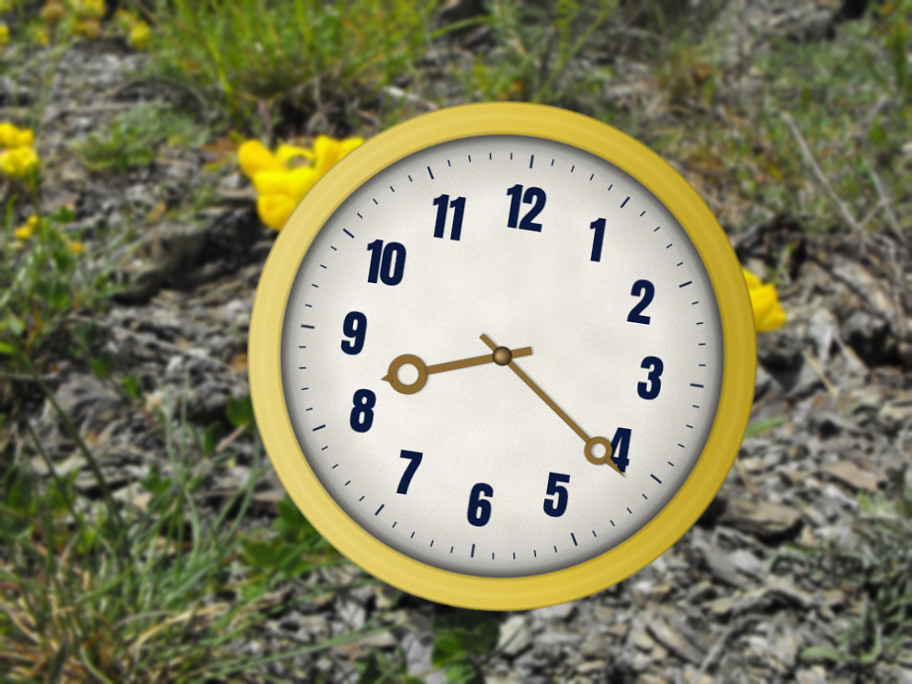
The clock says 8 h 21 min
